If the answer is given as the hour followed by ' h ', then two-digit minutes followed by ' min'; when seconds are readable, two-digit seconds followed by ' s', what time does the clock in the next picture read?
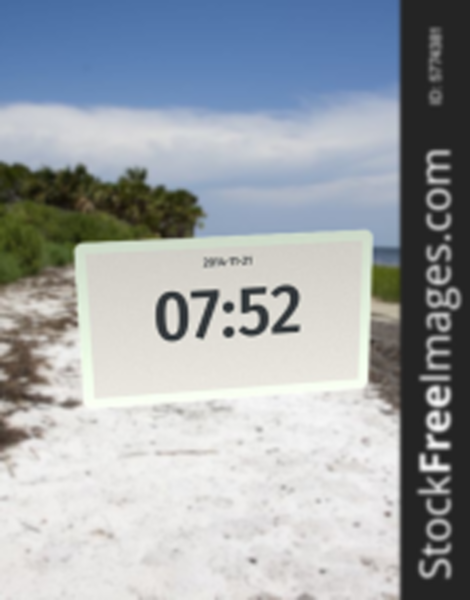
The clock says 7 h 52 min
